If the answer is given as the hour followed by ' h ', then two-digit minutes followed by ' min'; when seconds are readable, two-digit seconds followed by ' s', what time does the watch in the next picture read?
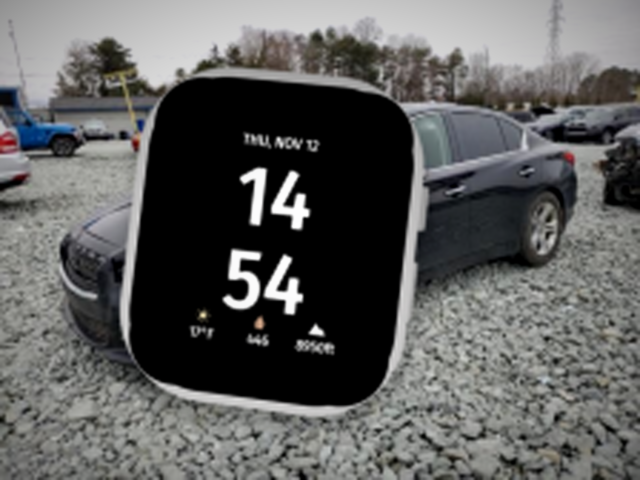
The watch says 14 h 54 min
